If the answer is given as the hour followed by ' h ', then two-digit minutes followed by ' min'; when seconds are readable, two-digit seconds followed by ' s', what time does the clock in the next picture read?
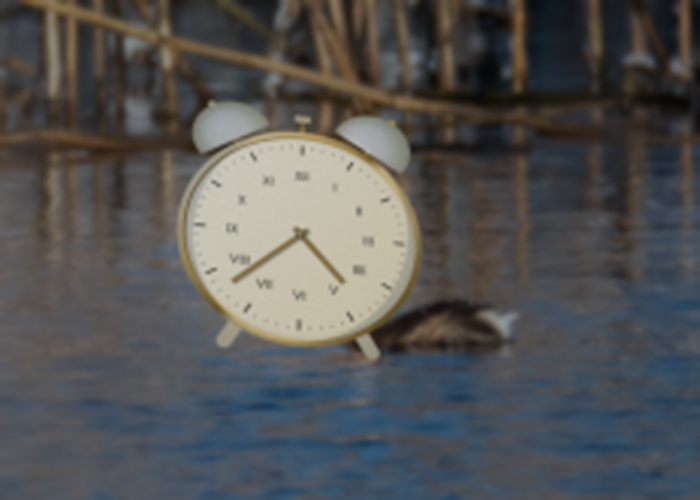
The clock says 4 h 38 min
